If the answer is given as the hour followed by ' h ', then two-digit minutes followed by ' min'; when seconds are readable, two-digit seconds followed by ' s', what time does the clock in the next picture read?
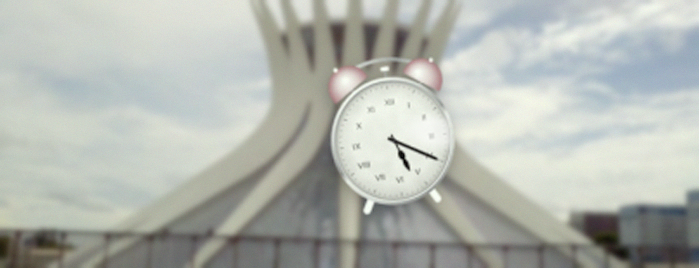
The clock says 5 h 20 min
